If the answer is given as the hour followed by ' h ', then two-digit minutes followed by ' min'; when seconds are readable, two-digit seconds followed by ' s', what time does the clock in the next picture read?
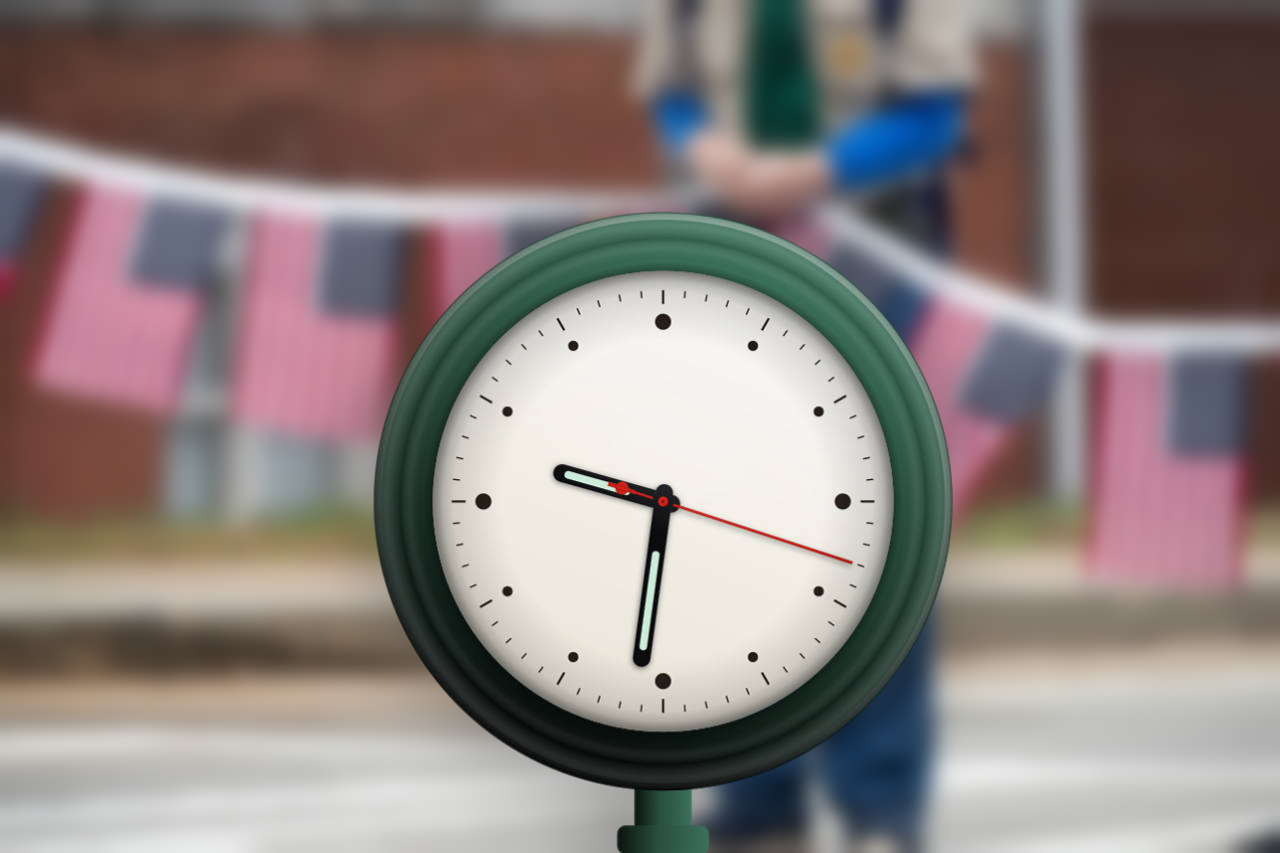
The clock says 9 h 31 min 18 s
